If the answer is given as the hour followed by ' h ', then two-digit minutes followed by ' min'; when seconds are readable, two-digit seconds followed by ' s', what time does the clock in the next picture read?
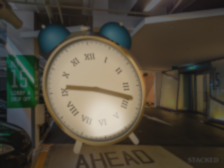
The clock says 9 h 18 min
